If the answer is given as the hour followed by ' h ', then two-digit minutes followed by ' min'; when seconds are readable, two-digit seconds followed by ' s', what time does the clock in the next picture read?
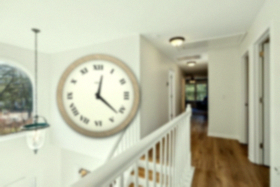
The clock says 12 h 22 min
